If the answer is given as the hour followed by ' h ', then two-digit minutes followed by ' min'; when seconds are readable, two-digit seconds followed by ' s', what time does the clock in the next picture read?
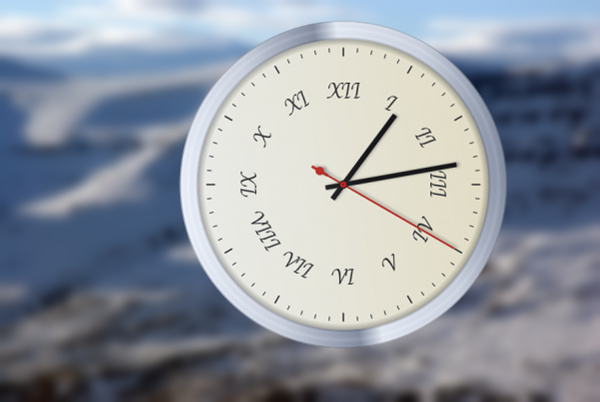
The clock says 1 h 13 min 20 s
